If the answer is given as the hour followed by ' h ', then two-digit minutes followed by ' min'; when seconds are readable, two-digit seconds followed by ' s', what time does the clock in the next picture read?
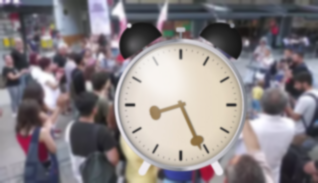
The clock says 8 h 26 min
